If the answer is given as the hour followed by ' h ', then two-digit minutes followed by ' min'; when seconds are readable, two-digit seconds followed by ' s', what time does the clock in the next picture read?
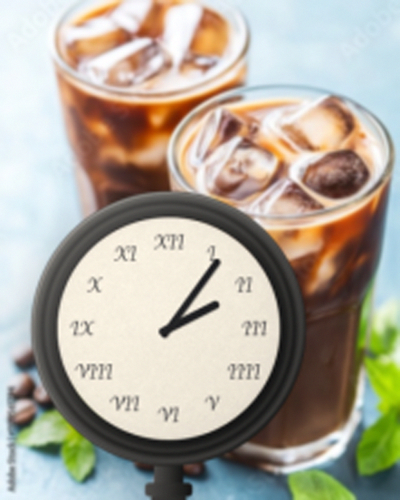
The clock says 2 h 06 min
